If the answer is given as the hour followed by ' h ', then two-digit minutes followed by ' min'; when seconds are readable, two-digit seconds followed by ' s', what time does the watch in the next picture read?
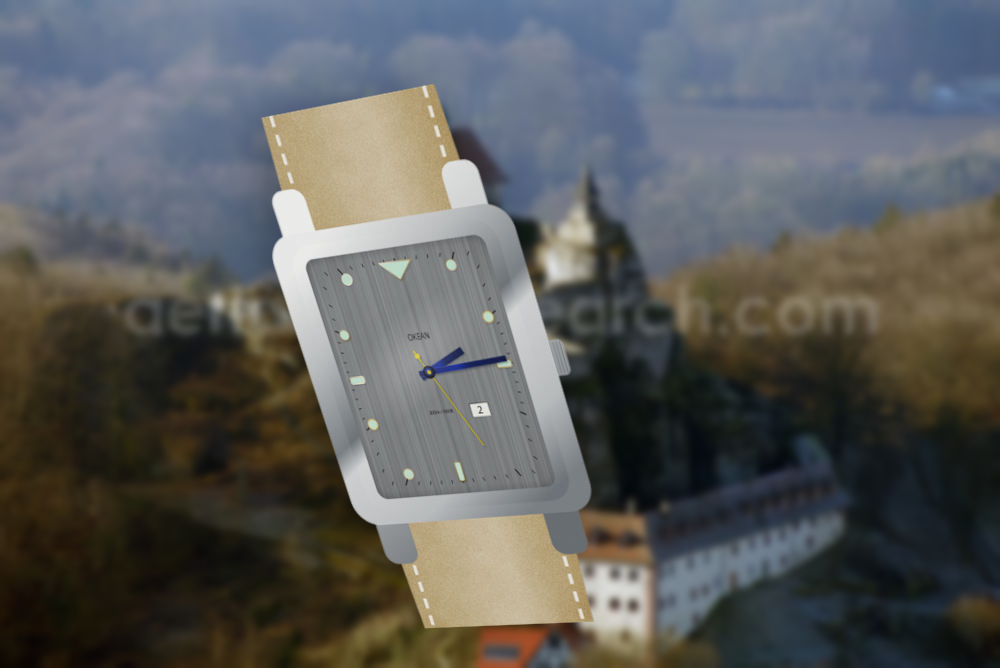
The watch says 2 h 14 min 26 s
